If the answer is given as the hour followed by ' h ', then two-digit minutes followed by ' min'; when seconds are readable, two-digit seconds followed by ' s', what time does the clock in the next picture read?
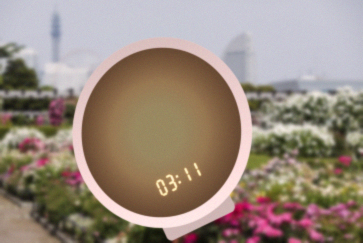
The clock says 3 h 11 min
